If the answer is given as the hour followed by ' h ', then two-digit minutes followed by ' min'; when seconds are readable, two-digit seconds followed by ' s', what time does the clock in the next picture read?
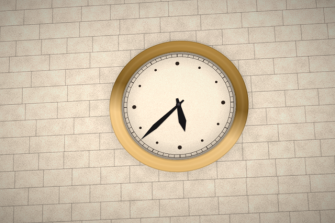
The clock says 5 h 38 min
